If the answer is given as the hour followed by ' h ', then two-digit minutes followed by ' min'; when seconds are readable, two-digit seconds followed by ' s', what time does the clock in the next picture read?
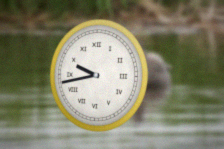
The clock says 9 h 43 min
